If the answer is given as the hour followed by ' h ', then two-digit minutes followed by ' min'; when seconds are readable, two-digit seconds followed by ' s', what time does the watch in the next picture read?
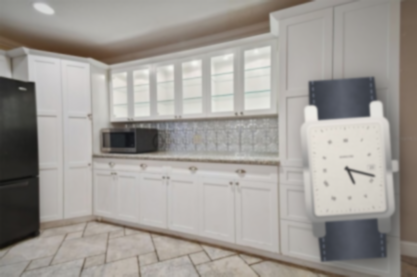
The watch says 5 h 18 min
